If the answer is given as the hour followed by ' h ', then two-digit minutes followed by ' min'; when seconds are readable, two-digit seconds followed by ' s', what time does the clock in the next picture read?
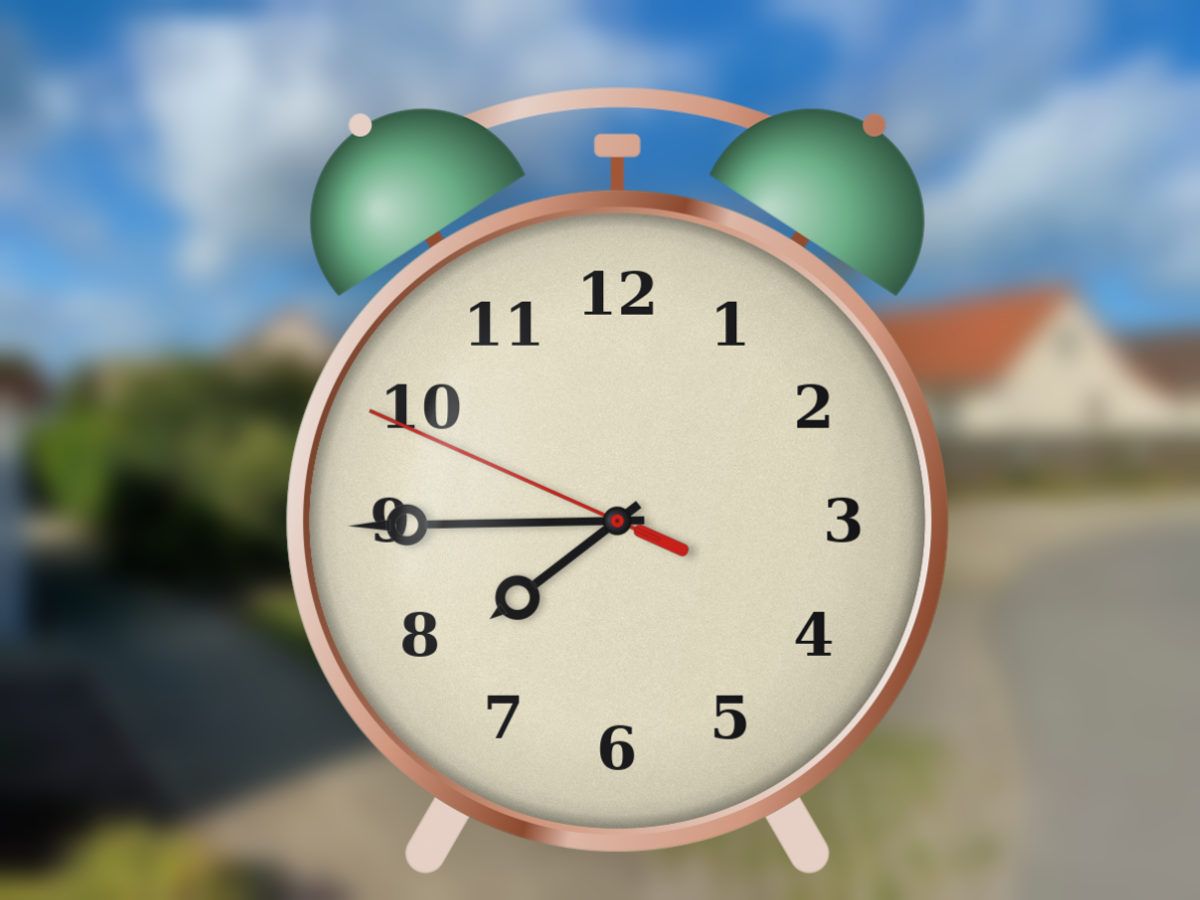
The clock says 7 h 44 min 49 s
